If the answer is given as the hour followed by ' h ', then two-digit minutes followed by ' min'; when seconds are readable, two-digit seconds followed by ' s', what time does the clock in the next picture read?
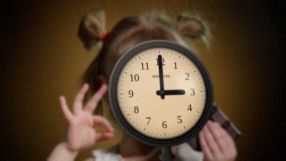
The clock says 3 h 00 min
